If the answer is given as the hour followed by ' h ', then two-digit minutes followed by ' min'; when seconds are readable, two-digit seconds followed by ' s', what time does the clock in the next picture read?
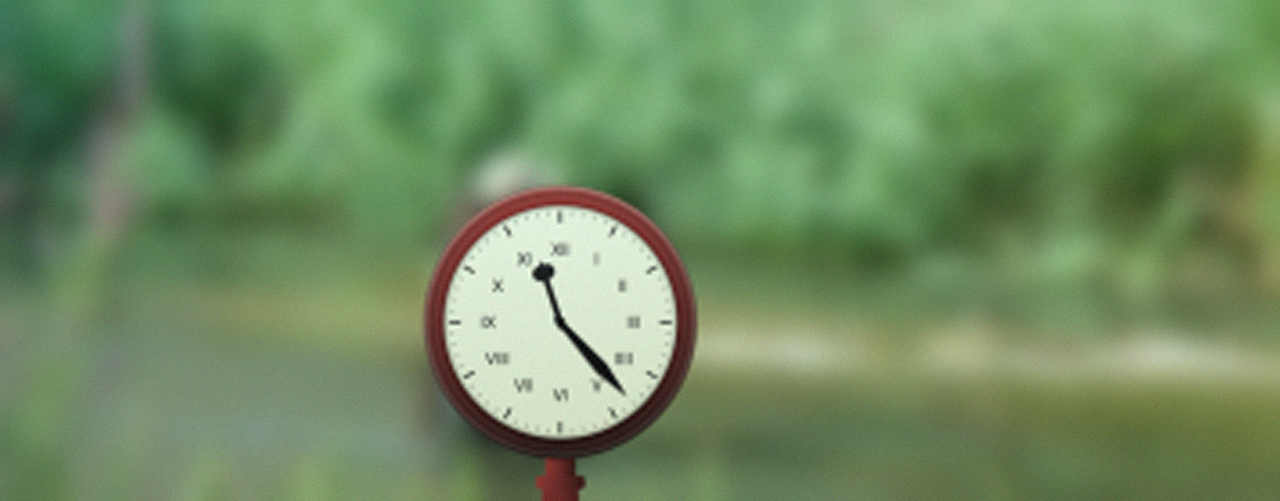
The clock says 11 h 23 min
